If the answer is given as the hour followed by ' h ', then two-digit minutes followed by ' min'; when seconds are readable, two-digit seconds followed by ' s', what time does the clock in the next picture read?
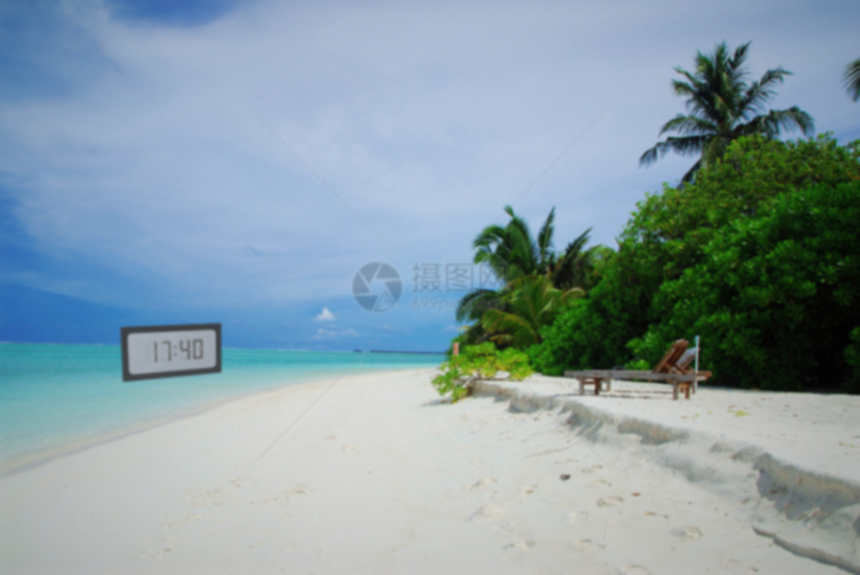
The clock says 17 h 40 min
